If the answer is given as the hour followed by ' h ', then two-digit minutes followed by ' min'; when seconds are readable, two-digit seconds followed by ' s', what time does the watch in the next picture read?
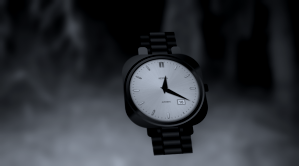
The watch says 12 h 20 min
